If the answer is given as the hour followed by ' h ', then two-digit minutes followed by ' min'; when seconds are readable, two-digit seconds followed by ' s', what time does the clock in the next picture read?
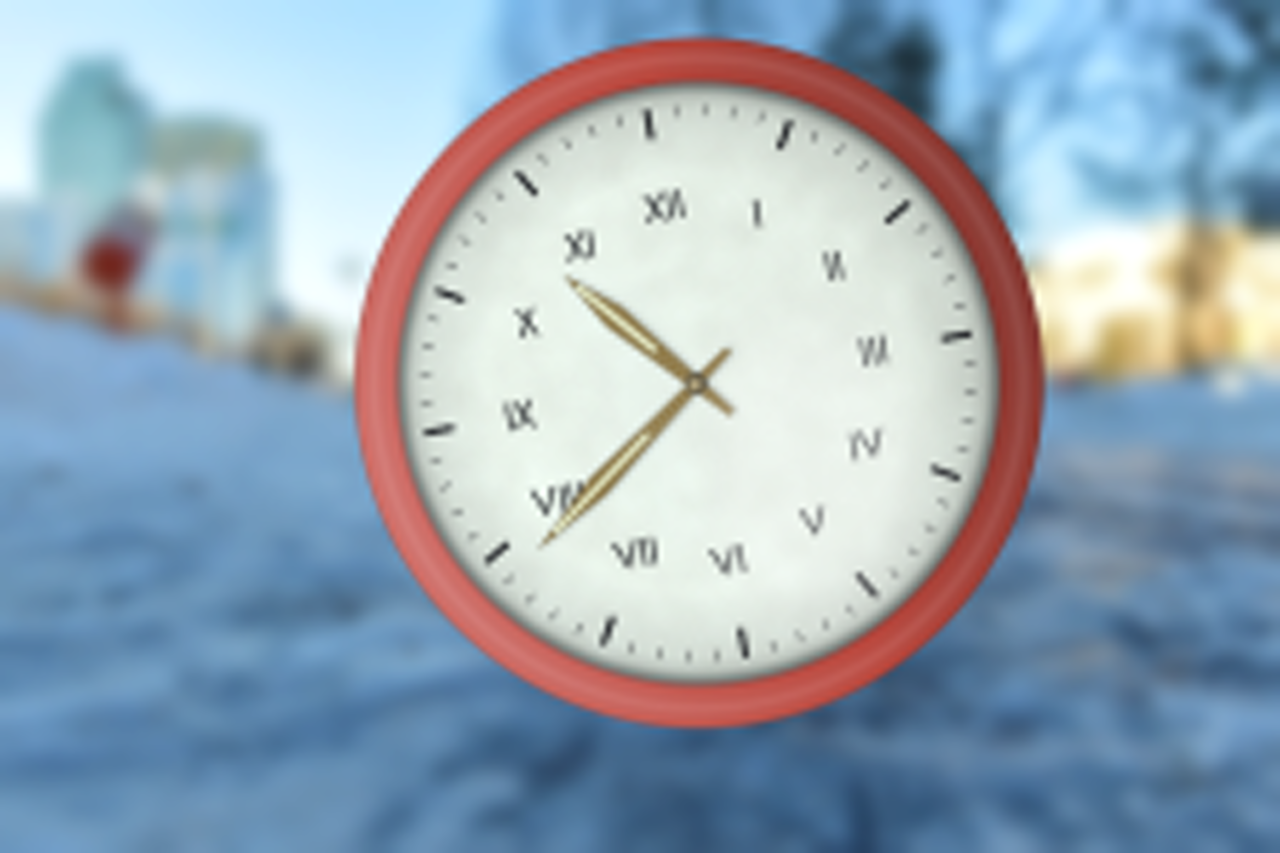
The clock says 10 h 39 min
